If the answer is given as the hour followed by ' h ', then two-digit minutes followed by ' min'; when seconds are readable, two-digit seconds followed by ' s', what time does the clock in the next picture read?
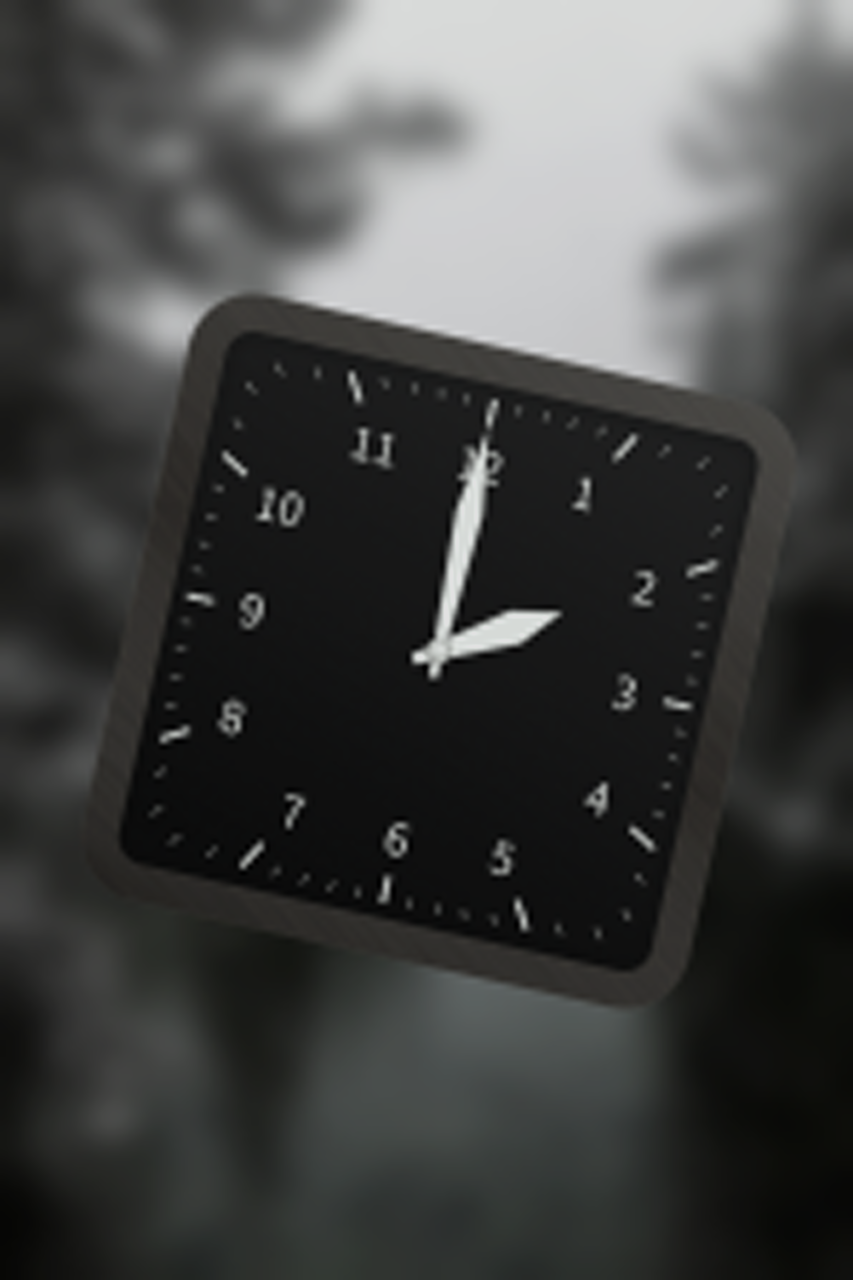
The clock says 2 h 00 min
